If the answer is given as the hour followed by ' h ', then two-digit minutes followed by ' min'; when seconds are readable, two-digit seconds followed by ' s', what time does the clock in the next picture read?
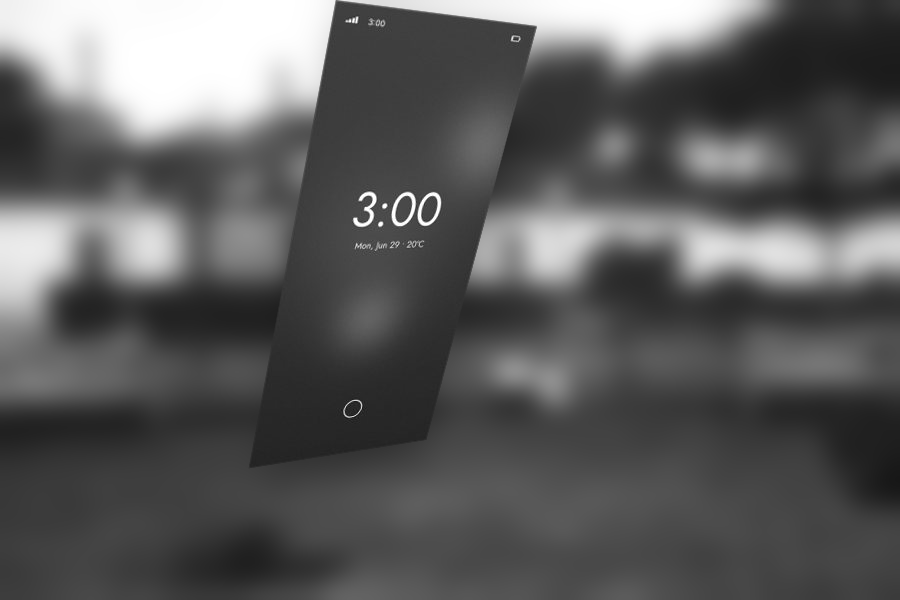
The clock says 3 h 00 min
